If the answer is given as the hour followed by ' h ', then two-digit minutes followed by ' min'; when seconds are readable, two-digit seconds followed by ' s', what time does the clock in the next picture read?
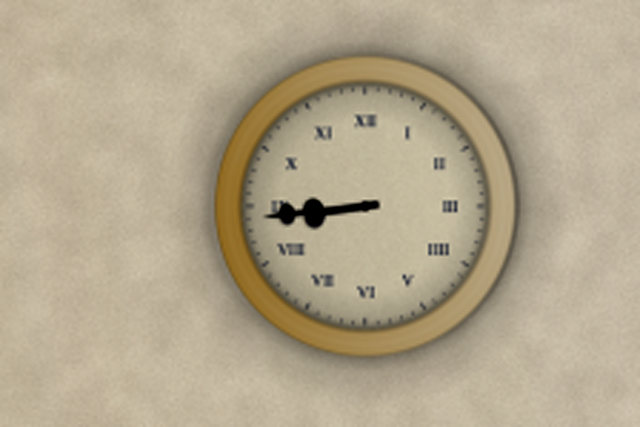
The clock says 8 h 44 min
